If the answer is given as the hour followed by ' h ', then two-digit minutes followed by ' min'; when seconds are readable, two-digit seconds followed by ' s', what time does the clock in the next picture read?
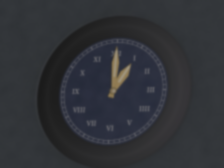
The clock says 1 h 00 min
